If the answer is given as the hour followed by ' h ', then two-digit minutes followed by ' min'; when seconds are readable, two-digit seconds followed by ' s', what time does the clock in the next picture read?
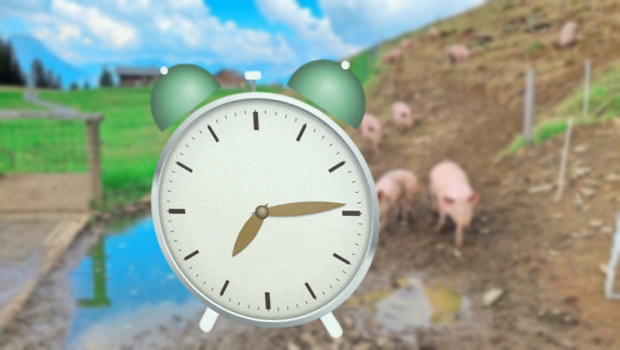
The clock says 7 h 14 min
